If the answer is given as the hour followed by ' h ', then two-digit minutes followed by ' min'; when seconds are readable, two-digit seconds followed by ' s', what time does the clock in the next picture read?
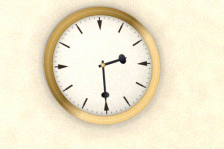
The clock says 2 h 30 min
